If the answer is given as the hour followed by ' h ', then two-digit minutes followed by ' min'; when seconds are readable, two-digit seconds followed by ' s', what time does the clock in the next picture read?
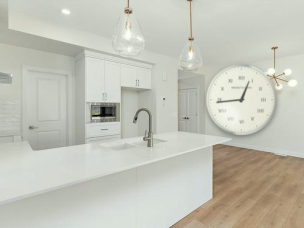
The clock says 12 h 44 min
